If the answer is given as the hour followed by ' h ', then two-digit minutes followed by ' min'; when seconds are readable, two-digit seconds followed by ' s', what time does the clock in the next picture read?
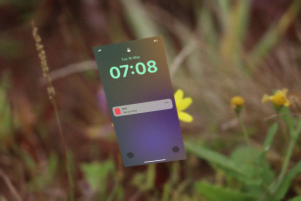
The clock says 7 h 08 min
